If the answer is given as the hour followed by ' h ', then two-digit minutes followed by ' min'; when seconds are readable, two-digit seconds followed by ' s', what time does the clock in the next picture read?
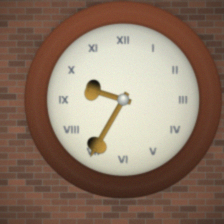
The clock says 9 h 35 min
